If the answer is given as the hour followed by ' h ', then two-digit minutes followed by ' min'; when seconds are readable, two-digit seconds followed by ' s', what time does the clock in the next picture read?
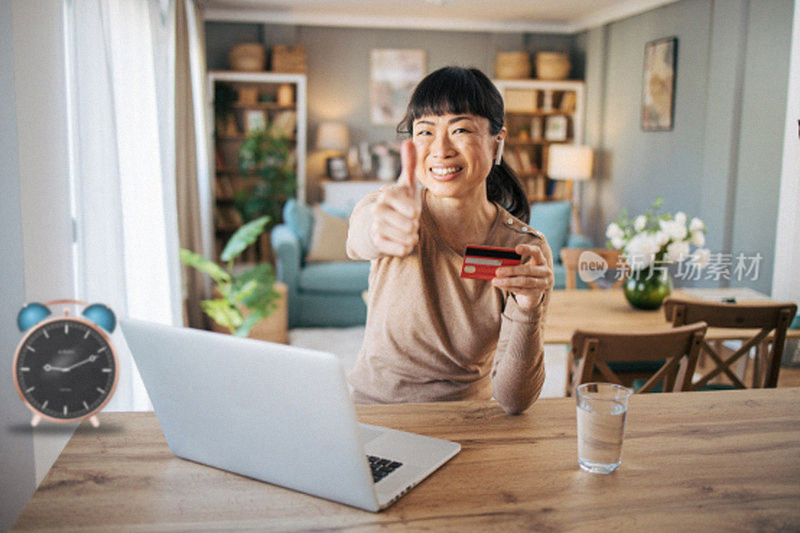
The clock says 9 h 11 min
